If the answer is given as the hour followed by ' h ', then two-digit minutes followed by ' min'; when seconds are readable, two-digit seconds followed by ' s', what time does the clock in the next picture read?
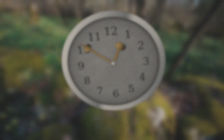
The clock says 12 h 51 min
